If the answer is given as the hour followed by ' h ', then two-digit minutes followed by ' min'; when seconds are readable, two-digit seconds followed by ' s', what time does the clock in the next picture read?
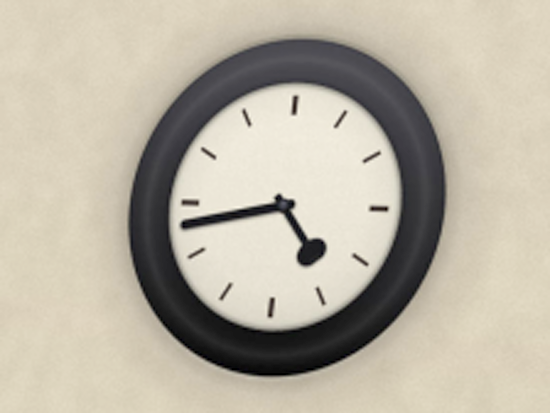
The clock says 4 h 43 min
